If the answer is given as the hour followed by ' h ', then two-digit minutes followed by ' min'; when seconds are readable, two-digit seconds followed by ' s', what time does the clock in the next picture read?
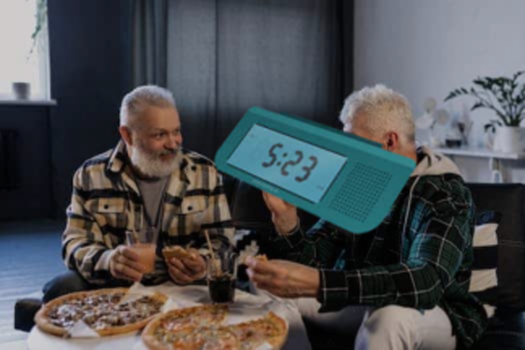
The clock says 5 h 23 min
